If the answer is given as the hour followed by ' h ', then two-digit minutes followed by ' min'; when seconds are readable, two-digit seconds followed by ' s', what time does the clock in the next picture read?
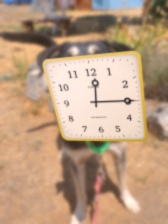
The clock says 12 h 15 min
